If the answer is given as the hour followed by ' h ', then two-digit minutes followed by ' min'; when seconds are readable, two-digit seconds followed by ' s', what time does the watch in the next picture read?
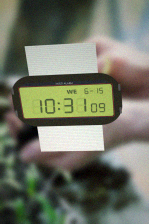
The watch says 10 h 31 min 09 s
